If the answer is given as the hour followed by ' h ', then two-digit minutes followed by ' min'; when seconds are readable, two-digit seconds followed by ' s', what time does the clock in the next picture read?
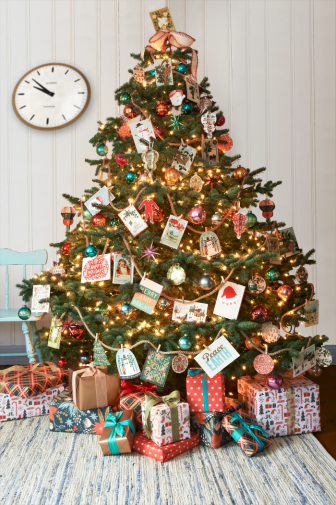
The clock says 9 h 52 min
